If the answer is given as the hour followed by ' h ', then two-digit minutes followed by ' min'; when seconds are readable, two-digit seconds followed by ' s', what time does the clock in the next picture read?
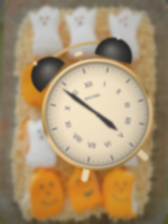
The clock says 4 h 54 min
